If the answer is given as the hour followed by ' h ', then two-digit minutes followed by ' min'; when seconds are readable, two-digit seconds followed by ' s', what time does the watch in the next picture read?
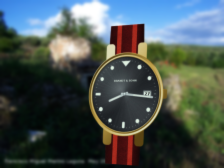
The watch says 8 h 16 min
